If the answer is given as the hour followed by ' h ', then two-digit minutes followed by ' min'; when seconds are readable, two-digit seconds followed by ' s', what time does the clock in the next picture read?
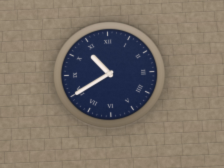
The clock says 10 h 40 min
